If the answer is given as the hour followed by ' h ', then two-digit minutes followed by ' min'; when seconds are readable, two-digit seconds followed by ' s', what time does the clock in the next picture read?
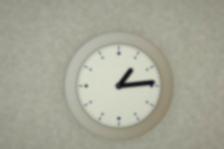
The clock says 1 h 14 min
